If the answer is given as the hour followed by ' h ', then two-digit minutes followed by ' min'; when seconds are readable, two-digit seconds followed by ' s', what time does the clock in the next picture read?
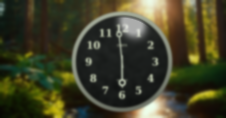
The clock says 5 h 59 min
